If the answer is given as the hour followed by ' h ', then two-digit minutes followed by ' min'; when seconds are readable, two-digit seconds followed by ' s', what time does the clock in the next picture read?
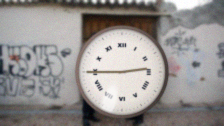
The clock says 2 h 45 min
